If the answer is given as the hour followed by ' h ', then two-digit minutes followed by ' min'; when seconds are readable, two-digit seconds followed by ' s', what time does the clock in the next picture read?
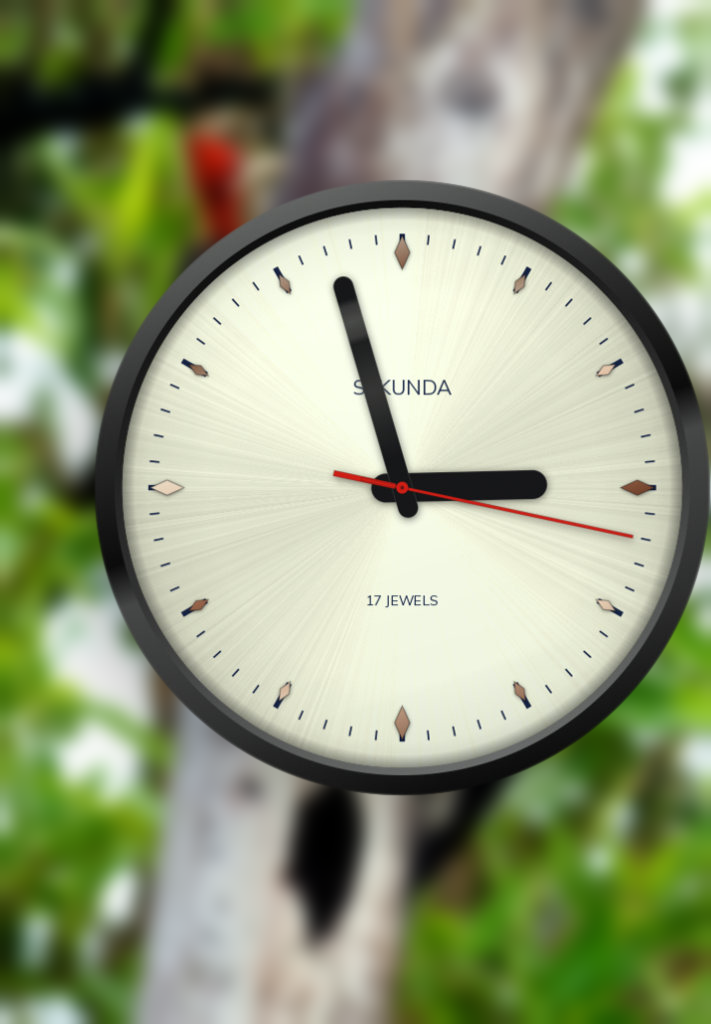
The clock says 2 h 57 min 17 s
